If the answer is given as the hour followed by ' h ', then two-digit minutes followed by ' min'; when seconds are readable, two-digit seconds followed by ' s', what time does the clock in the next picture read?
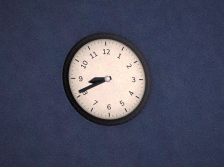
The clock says 8 h 41 min
